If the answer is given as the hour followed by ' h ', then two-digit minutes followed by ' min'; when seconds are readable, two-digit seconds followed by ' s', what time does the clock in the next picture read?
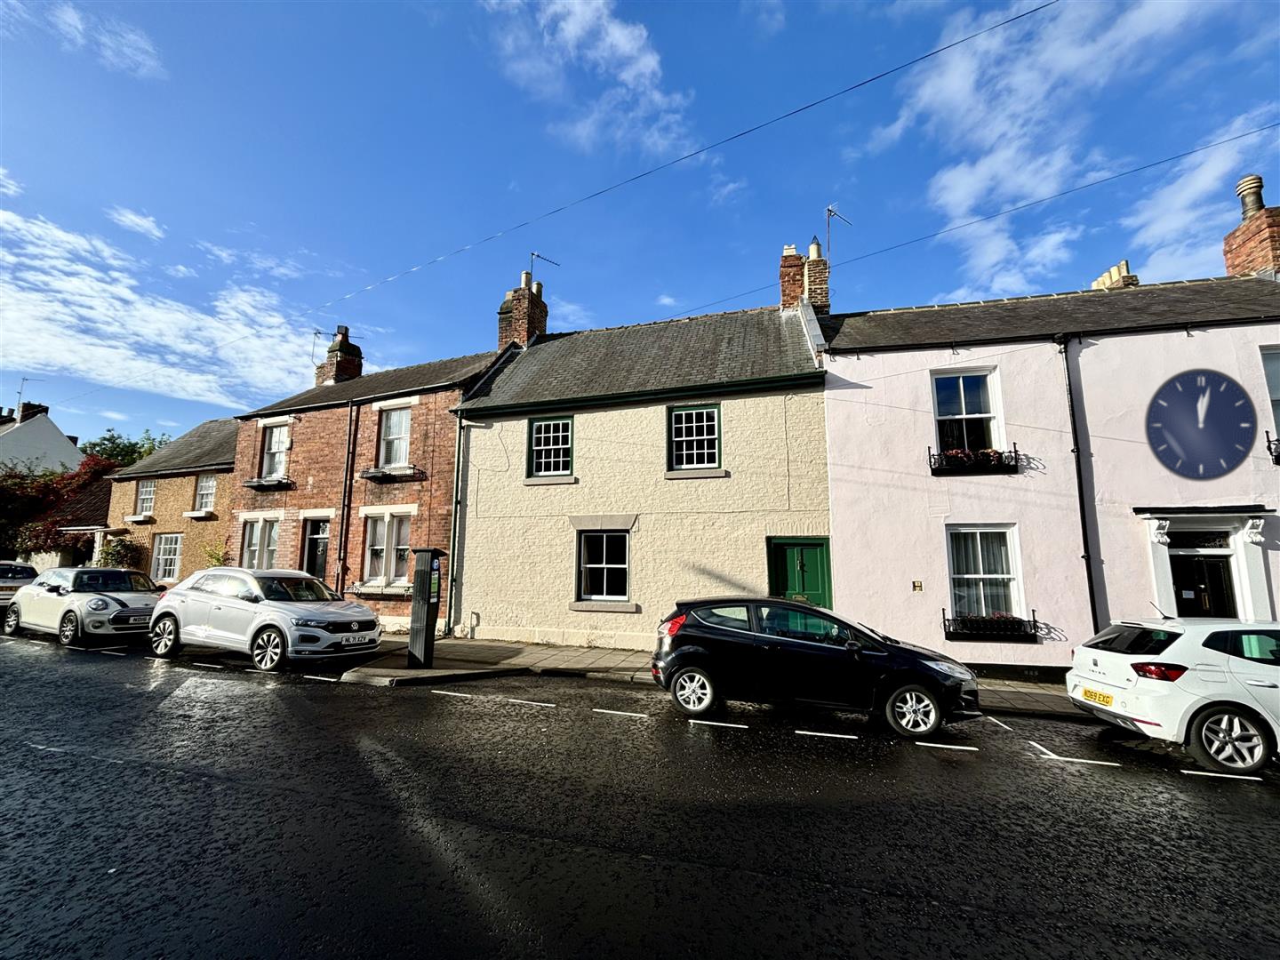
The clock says 12 h 02 min
